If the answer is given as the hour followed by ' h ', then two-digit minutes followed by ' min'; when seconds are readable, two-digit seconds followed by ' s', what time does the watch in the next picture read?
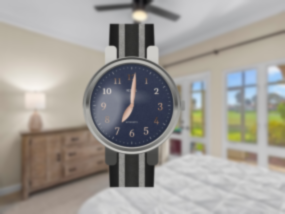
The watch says 7 h 01 min
